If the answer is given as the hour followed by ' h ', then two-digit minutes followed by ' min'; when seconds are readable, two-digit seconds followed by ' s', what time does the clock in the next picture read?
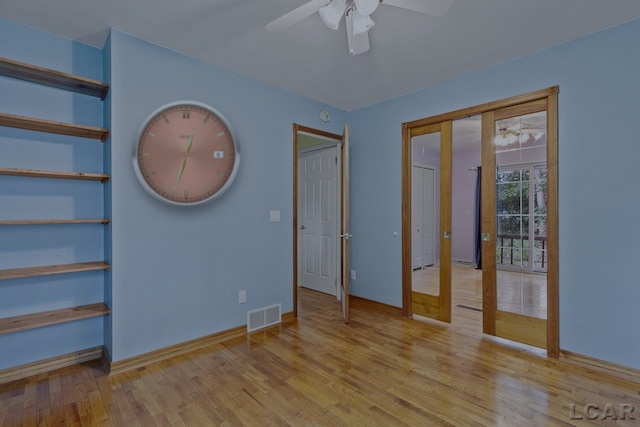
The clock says 12 h 33 min
